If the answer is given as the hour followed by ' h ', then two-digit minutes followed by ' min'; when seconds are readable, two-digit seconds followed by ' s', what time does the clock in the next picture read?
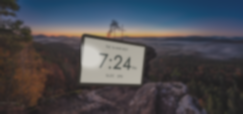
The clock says 7 h 24 min
